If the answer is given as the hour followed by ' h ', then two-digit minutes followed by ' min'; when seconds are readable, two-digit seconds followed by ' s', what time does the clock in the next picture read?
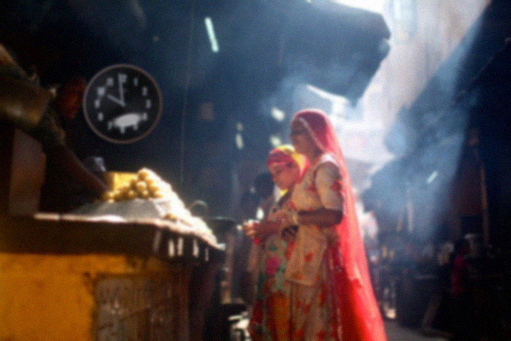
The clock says 9 h 59 min
